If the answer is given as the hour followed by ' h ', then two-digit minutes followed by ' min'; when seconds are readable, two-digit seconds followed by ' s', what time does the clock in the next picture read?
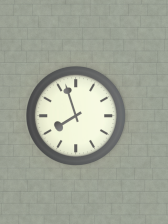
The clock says 7 h 57 min
